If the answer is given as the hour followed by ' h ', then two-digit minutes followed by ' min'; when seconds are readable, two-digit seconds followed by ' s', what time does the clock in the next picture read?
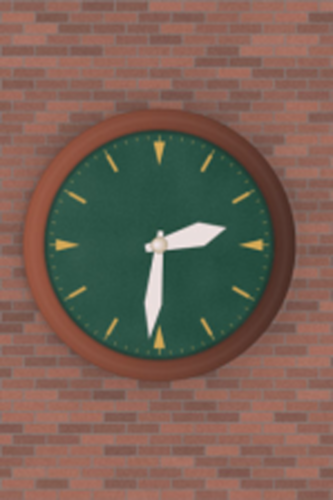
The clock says 2 h 31 min
